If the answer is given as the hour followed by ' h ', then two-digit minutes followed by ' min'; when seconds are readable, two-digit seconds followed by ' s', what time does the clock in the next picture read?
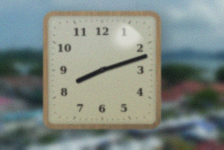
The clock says 8 h 12 min
